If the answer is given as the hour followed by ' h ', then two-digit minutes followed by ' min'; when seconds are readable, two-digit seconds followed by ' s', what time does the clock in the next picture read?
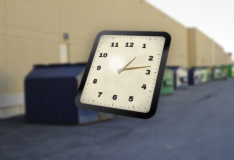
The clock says 1 h 13 min
